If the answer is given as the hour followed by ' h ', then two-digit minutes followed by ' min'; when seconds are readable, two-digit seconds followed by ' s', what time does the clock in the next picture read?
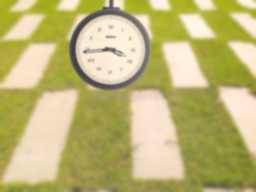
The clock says 3 h 44 min
